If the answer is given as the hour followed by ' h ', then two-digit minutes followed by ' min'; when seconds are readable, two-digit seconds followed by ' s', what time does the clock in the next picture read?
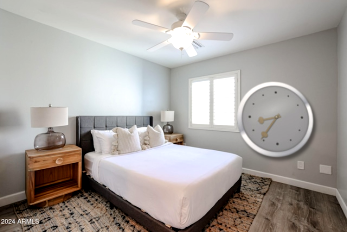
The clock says 8 h 36 min
